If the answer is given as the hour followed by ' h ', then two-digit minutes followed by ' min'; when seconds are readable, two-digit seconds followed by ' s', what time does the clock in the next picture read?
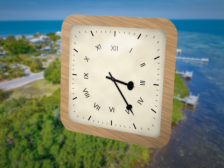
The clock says 3 h 24 min
